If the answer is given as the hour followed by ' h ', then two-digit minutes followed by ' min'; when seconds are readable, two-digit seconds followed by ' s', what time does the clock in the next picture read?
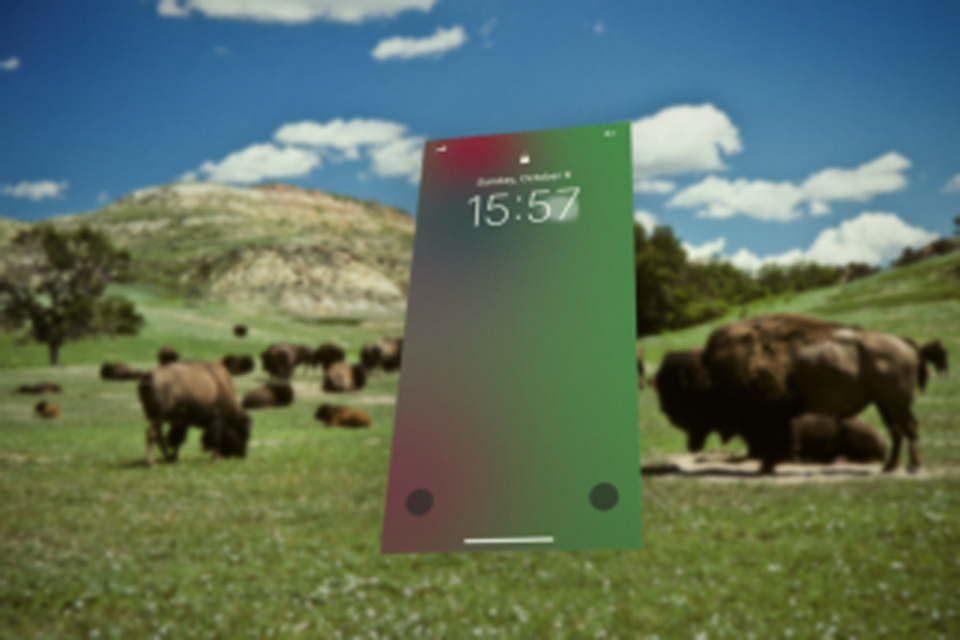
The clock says 15 h 57 min
